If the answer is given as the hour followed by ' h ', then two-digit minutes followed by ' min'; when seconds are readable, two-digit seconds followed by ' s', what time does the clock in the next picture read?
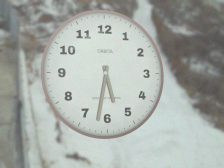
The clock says 5 h 32 min
